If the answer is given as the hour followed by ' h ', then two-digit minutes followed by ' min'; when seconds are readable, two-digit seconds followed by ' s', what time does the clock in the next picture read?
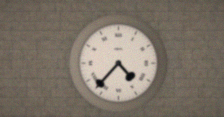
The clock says 4 h 37 min
